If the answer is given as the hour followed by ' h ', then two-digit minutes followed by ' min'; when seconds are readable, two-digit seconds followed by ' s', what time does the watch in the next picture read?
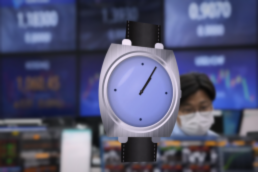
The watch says 1 h 05 min
